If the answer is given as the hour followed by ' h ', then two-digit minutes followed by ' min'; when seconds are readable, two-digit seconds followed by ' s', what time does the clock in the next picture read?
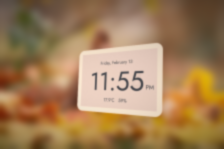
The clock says 11 h 55 min
